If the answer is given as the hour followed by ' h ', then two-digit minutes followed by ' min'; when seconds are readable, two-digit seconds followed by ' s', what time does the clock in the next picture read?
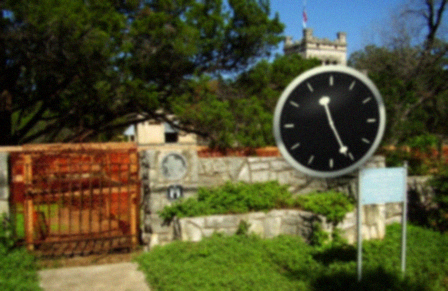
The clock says 11 h 26 min
